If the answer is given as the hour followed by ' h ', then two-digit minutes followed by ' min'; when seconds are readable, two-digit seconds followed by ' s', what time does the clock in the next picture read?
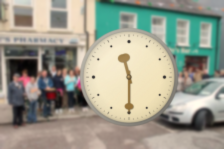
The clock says 11 h 30 min
